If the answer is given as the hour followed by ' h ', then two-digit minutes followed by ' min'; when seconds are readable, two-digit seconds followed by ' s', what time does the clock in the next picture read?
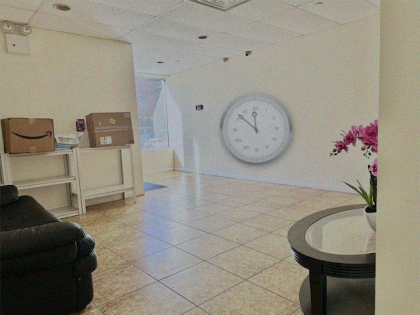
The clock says 11 h 52 min
